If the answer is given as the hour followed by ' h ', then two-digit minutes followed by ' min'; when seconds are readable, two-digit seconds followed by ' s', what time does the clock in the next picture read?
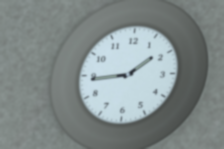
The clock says 1 h 44 min
